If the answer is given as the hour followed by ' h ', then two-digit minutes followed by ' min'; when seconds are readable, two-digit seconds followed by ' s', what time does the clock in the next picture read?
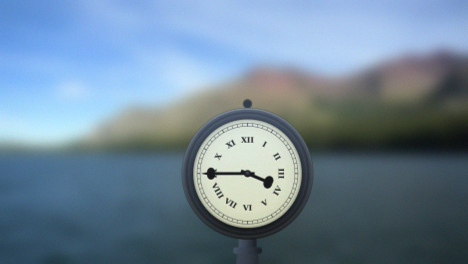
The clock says 3 h 45 min
